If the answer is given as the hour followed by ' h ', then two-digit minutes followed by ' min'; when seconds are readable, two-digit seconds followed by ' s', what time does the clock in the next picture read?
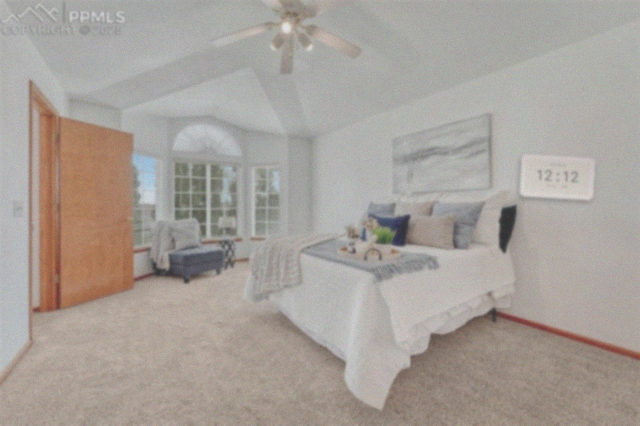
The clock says 12 h 12 min
